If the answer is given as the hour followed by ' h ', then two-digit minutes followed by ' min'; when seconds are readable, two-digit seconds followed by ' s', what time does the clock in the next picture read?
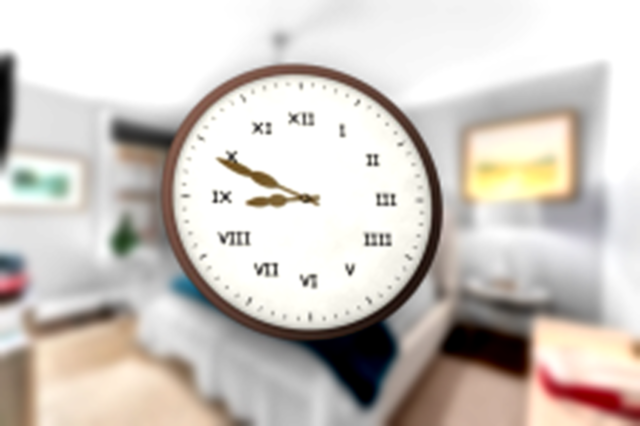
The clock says 8 h 49 min
